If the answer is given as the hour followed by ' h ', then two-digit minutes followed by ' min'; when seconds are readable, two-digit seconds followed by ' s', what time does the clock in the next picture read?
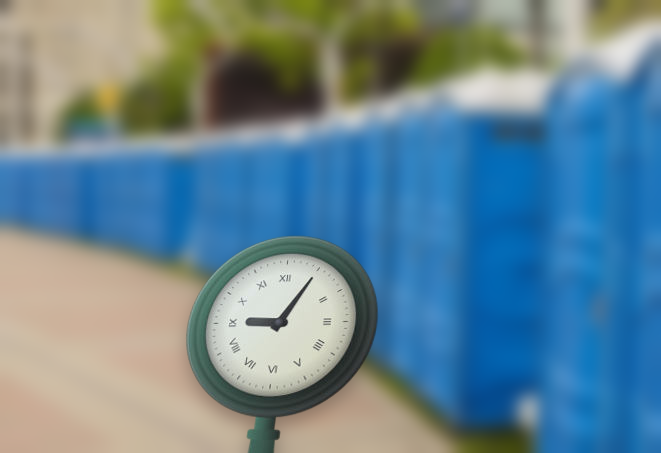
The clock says 9 h 05 min
